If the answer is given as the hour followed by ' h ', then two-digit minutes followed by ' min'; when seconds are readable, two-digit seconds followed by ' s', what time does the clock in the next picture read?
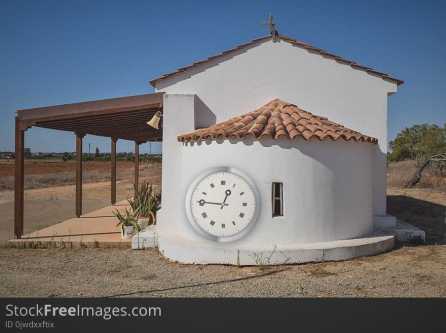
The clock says 12 h 46 min
